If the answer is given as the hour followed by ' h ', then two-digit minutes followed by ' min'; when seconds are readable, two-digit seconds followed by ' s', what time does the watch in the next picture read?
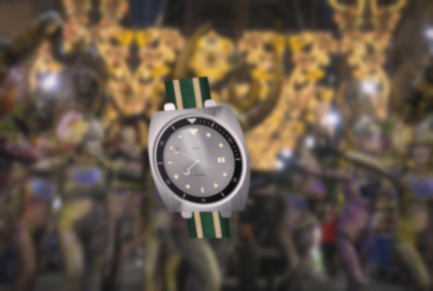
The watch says 7 h 50 min
